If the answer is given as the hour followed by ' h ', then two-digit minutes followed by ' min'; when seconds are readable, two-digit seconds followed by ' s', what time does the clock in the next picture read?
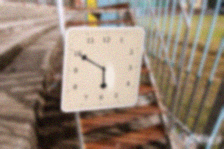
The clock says 5 h 50 min
